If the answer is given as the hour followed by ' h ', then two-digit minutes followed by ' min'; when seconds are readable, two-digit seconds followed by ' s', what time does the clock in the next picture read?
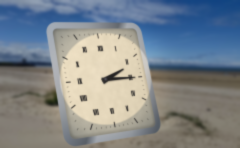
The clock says 2 h 15 min
